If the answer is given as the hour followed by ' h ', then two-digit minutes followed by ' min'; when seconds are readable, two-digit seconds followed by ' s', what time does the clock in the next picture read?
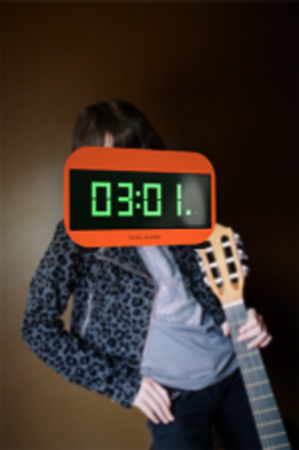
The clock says 3 h 01 min
